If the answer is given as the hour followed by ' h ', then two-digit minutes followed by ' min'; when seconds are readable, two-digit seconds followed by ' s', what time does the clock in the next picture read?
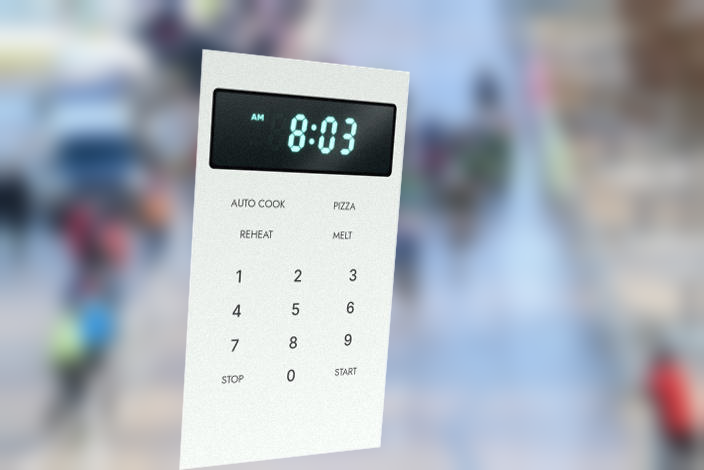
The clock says 8 h 03 min
